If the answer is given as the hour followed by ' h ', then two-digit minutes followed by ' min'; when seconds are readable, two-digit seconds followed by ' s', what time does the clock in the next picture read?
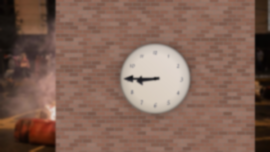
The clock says 8 h 45 min
